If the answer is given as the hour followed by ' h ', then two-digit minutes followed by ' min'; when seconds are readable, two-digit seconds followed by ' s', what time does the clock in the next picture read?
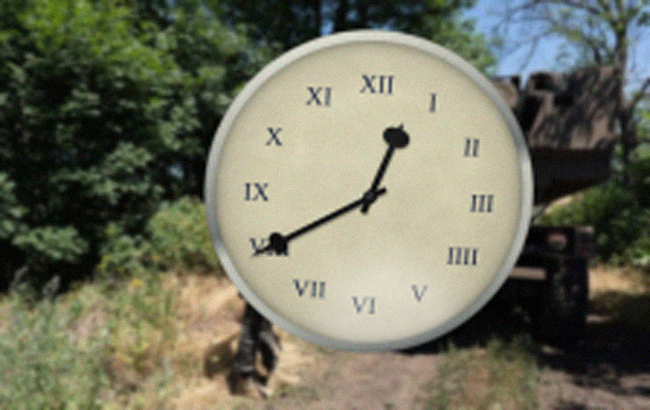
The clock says 12 h 40 min
